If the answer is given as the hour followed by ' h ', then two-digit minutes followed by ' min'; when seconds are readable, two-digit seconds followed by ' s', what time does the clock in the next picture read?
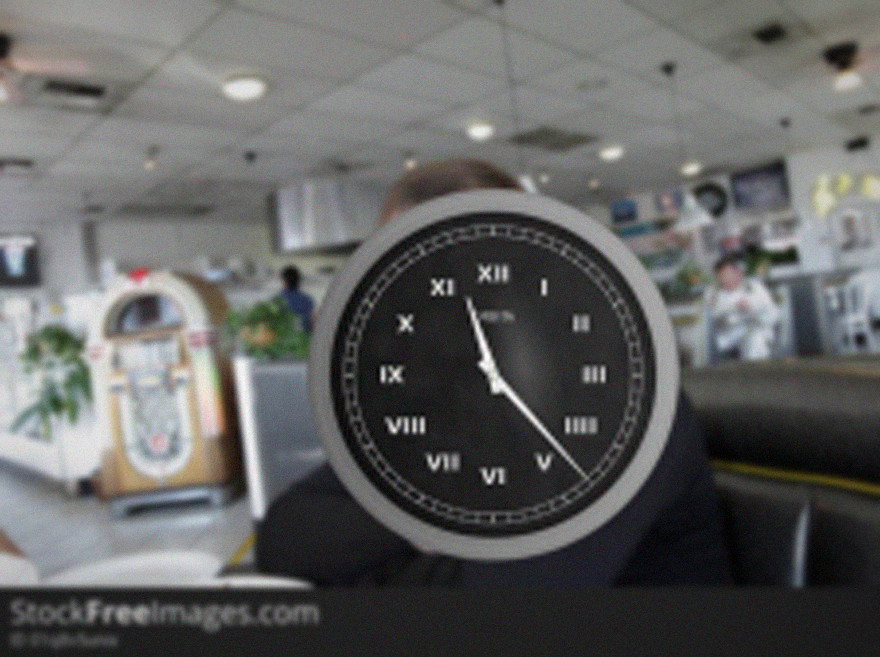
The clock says 11 h 23 min
